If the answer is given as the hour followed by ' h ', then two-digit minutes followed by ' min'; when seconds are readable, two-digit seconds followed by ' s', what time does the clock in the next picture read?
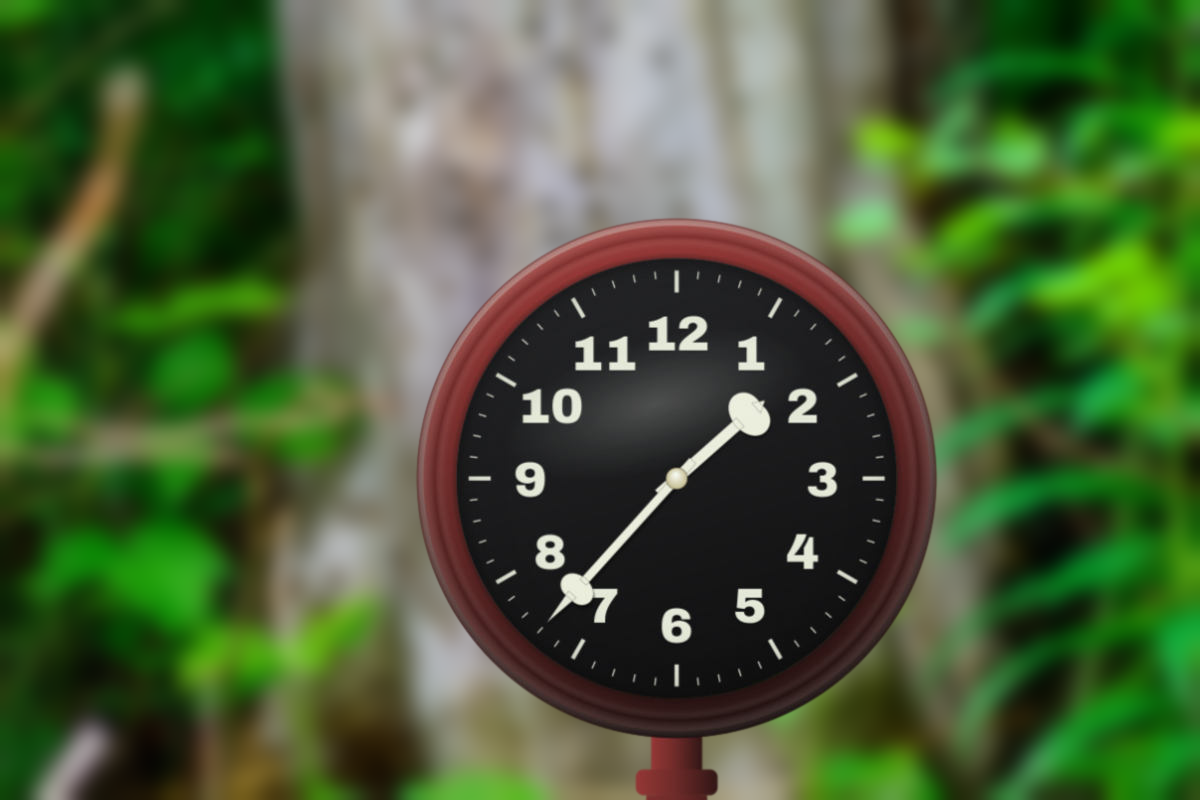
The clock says 1 h 37 min
